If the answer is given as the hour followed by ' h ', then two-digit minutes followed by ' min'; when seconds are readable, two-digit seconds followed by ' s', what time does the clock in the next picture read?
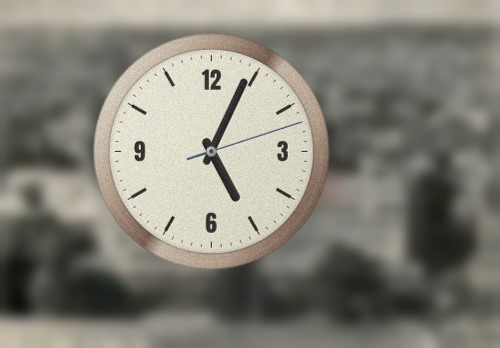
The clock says 5 h 04 min 12 s
